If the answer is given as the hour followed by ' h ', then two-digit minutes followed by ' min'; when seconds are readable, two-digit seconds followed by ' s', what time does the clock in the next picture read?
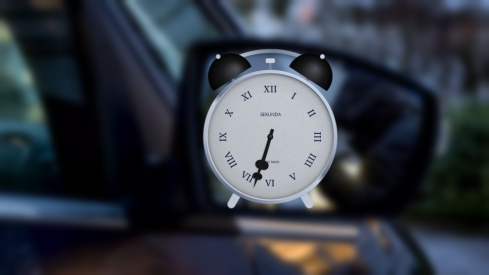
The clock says 6 h 33 min
